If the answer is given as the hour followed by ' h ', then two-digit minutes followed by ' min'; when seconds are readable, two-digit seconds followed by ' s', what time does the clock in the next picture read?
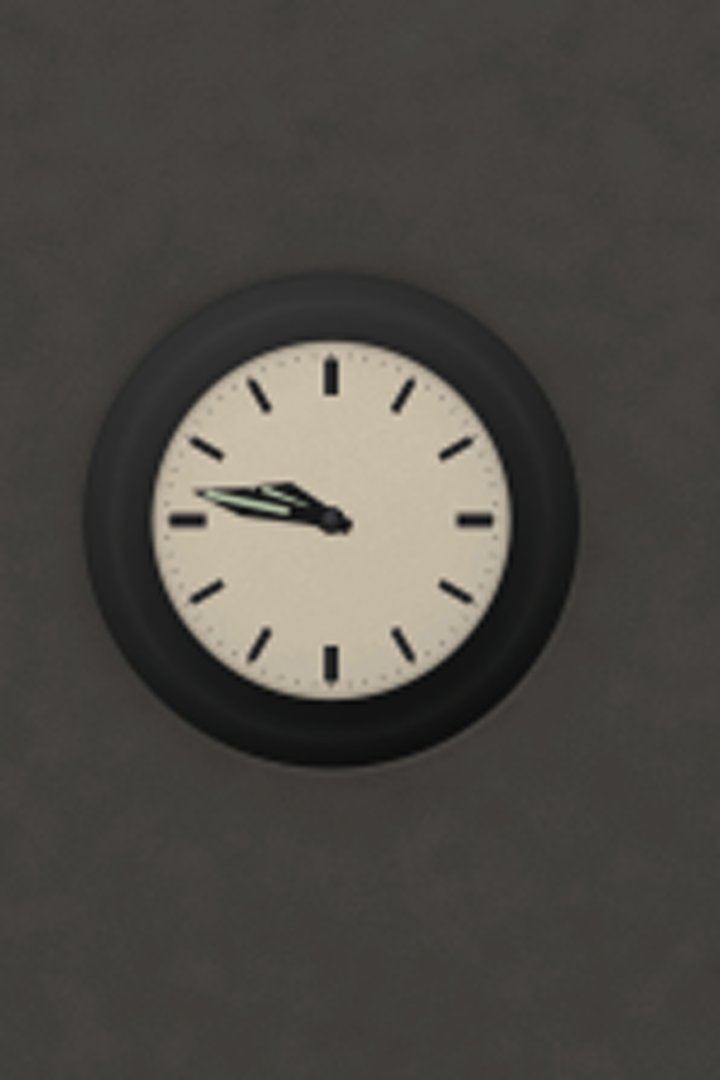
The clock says 9 h 47 min
